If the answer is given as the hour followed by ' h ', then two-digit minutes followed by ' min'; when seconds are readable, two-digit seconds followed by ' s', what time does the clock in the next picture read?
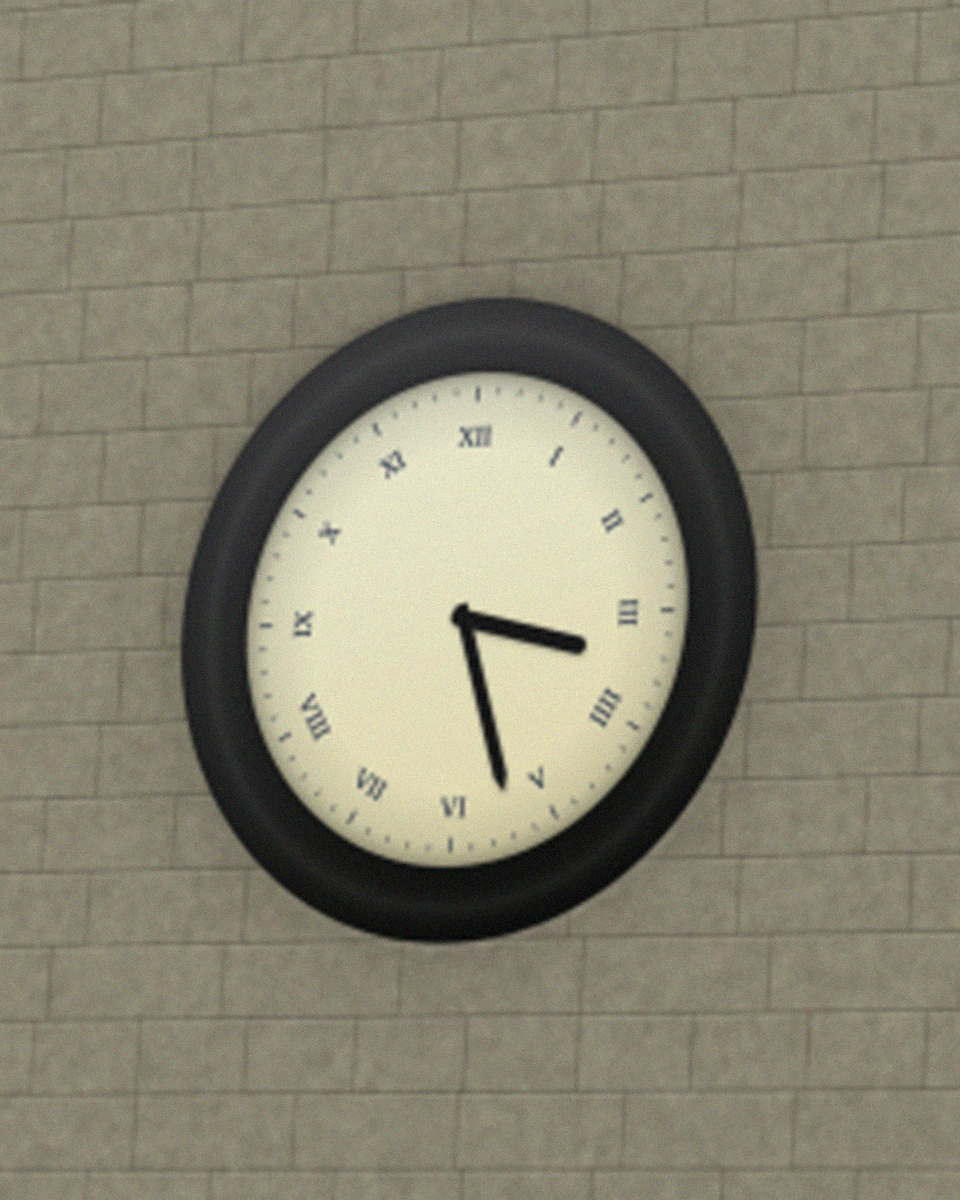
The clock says 3 h 27 min
